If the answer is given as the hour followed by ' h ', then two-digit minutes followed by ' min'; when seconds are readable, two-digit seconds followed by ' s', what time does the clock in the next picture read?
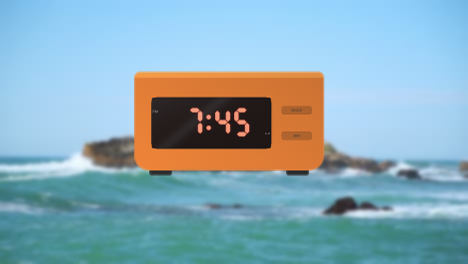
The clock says 7 h 45 min
